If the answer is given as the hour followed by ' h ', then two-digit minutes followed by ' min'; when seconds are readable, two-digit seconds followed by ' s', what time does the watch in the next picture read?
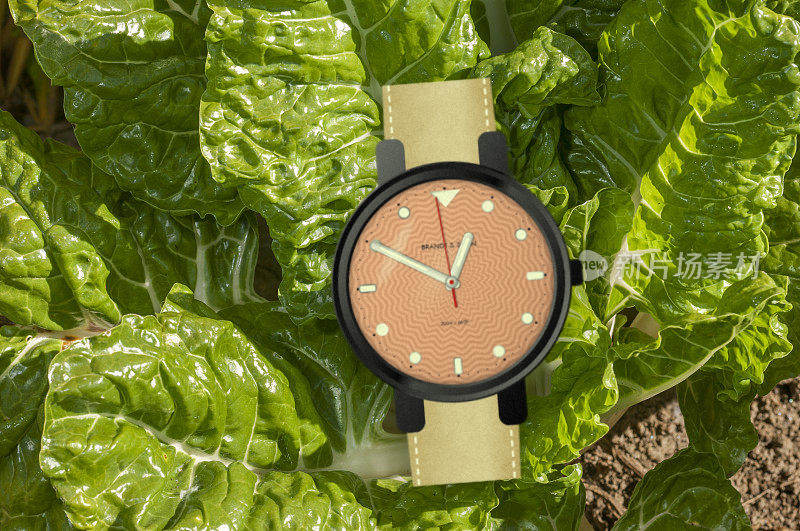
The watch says 12 h 49 min 59 s
